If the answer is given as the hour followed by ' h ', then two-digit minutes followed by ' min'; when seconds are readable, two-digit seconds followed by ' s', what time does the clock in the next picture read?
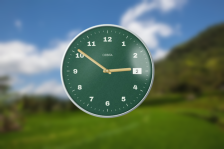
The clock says 2 h 51 min
